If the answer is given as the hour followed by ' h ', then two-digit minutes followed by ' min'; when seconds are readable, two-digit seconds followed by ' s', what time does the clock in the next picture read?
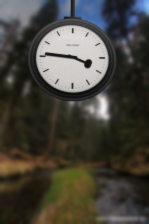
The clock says 3 h 46 min
